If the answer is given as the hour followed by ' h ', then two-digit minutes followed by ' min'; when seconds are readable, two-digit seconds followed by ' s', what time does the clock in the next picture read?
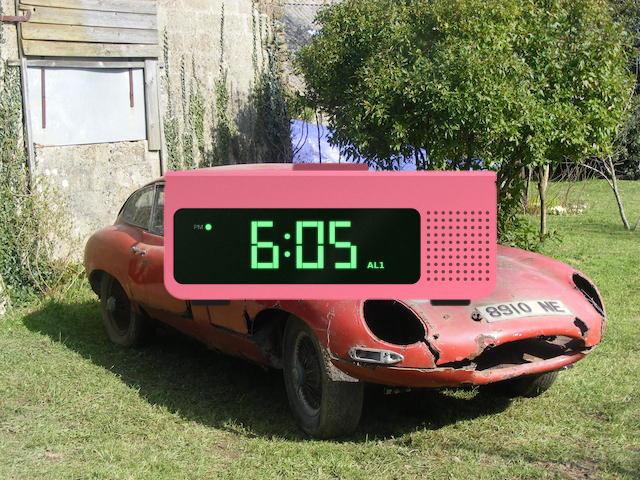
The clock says 6 h 05 min
